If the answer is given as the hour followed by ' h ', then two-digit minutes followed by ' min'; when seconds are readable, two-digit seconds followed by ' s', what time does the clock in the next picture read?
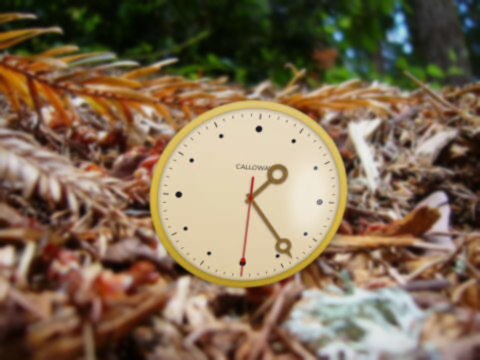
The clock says 1 h 23 min 30 s
